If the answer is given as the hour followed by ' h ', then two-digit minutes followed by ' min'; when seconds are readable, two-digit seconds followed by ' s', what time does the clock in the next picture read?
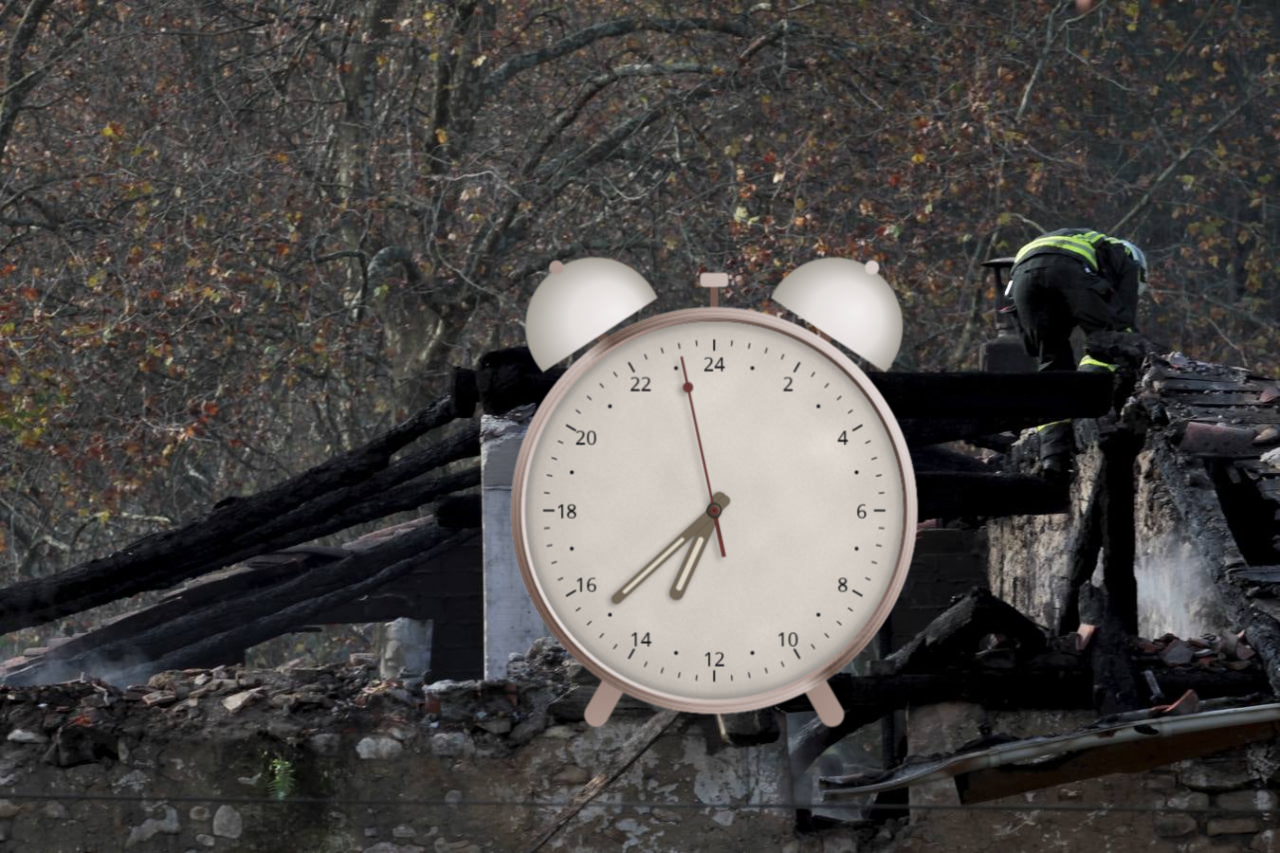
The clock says 13 h 37 min 58 s
